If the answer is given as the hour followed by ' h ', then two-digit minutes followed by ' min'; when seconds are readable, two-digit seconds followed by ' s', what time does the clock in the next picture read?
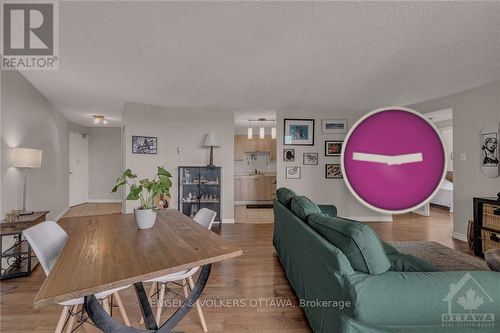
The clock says 2 h 46 min
